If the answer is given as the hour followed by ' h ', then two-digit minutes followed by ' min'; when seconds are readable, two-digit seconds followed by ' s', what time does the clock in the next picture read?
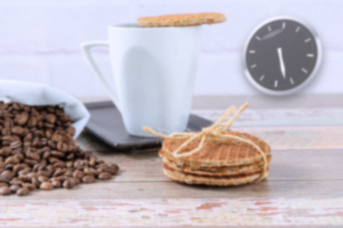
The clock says 5 h 27 min
